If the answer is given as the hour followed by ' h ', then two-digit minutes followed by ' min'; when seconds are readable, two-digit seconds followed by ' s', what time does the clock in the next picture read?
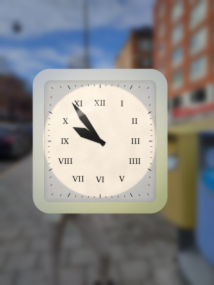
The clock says 9 h 54 min
